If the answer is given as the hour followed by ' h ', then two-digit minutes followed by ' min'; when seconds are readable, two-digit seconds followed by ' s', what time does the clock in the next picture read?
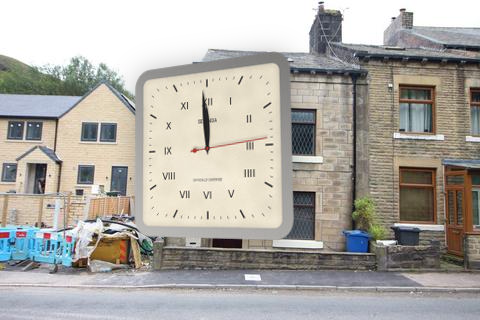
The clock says 11 h 59 min 14 s
